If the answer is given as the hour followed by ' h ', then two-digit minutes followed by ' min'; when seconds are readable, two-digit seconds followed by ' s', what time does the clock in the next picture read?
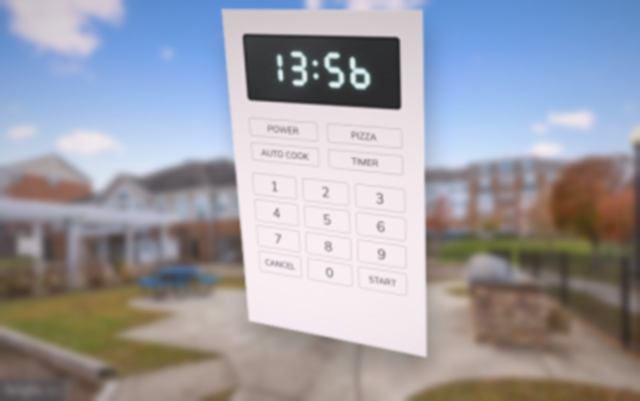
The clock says 13 h 56 min
